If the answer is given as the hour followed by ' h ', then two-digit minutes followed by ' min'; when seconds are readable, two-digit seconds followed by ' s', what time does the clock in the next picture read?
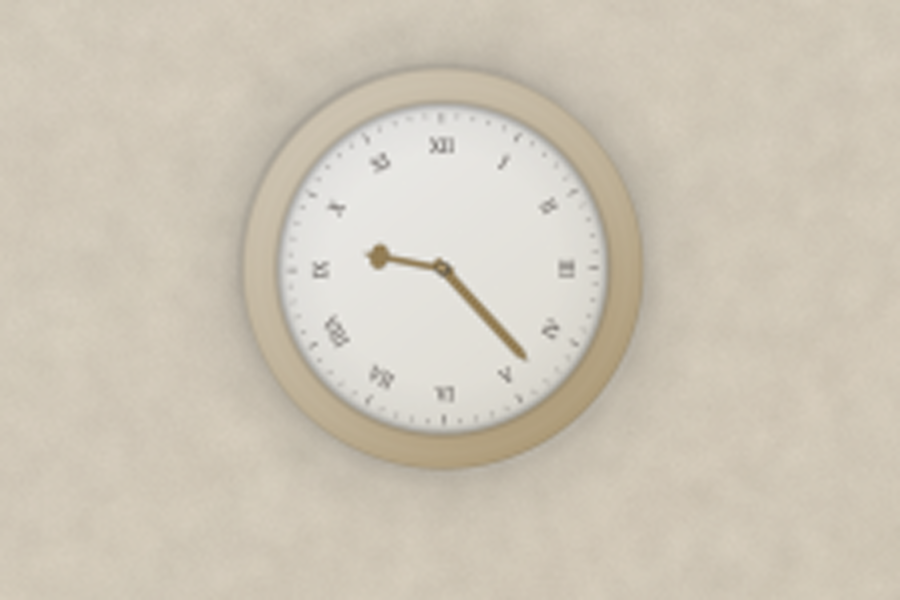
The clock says 9 h 23 min
